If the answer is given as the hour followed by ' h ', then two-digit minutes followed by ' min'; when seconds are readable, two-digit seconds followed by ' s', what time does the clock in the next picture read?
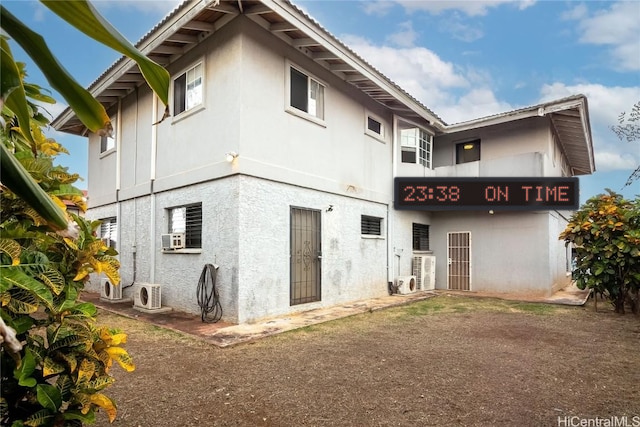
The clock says 23 h 38 min
